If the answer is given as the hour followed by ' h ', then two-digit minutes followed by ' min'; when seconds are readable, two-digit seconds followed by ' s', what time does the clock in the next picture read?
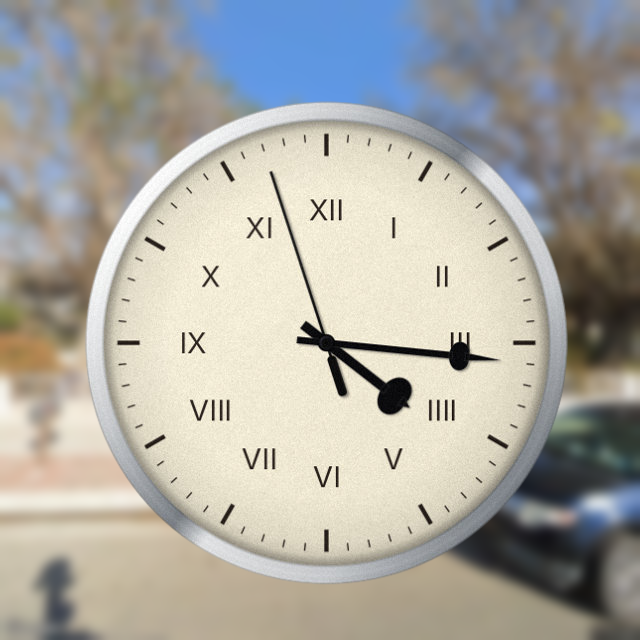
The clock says 4 h 15 min 57 s
